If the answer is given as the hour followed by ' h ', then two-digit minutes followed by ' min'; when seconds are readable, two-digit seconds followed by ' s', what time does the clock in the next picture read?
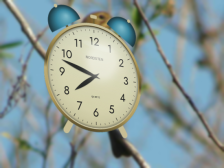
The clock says 7 h 48 min
